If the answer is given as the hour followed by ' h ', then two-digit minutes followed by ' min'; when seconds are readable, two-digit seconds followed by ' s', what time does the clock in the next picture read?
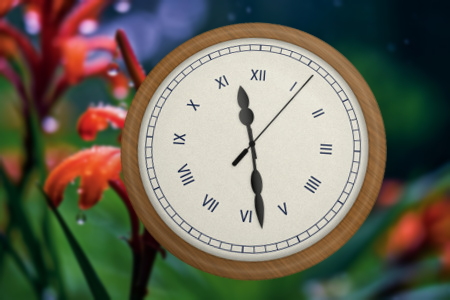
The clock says 11 h 28 min 06 s
